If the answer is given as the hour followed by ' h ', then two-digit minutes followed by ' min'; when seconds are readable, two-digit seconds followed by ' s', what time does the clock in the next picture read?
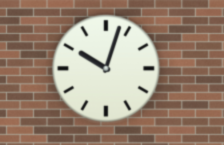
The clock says 10 h 03 min
